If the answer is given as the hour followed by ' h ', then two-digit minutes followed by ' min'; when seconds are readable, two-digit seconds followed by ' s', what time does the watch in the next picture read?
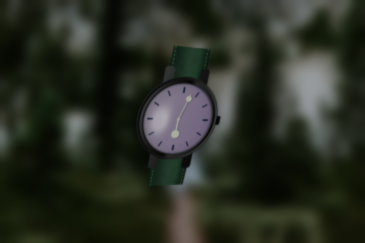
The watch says 6 h 03 min
